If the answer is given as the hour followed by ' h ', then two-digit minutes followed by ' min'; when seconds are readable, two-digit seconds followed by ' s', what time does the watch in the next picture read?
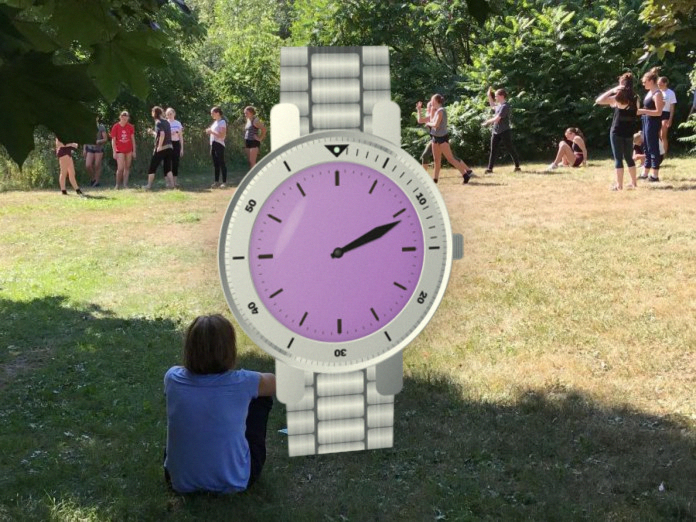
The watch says 2 h 11 min
